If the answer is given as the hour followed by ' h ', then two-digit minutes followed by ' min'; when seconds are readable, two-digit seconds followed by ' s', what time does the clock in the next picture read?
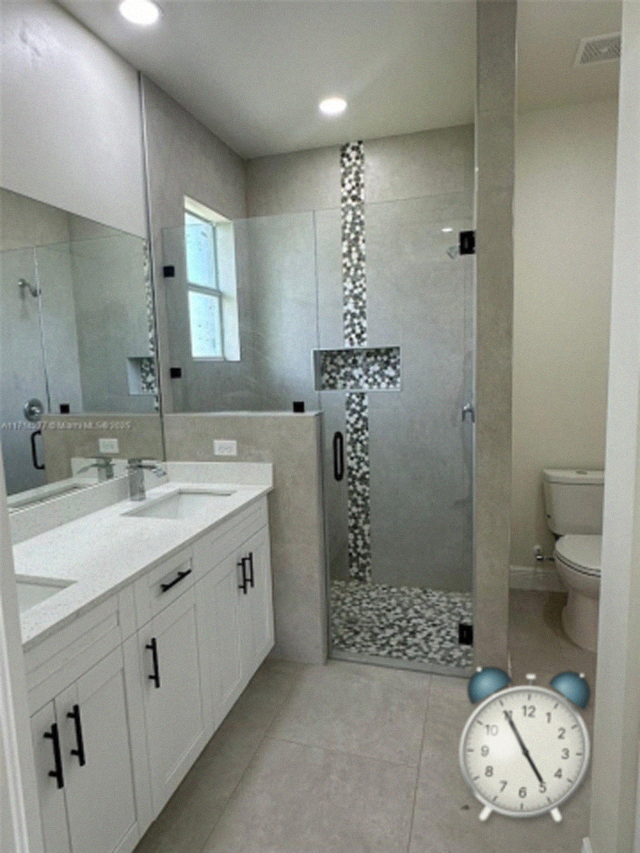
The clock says 4 h 55 min
